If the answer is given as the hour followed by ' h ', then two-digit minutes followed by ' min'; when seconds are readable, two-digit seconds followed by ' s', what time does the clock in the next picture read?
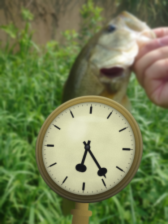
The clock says 6 h 24 min
